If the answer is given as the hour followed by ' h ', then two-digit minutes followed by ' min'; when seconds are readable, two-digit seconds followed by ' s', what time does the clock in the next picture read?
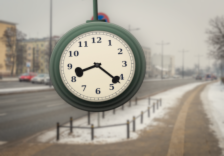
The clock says 8 h 22 min
